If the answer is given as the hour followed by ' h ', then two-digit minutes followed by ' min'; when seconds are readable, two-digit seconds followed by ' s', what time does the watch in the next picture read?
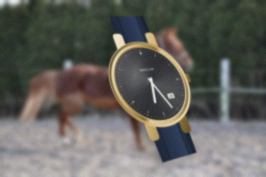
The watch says 6 h 26 min
